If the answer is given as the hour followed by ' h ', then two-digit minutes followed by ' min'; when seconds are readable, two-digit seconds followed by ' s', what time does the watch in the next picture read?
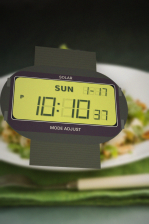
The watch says 10 h 10 min 37 s
